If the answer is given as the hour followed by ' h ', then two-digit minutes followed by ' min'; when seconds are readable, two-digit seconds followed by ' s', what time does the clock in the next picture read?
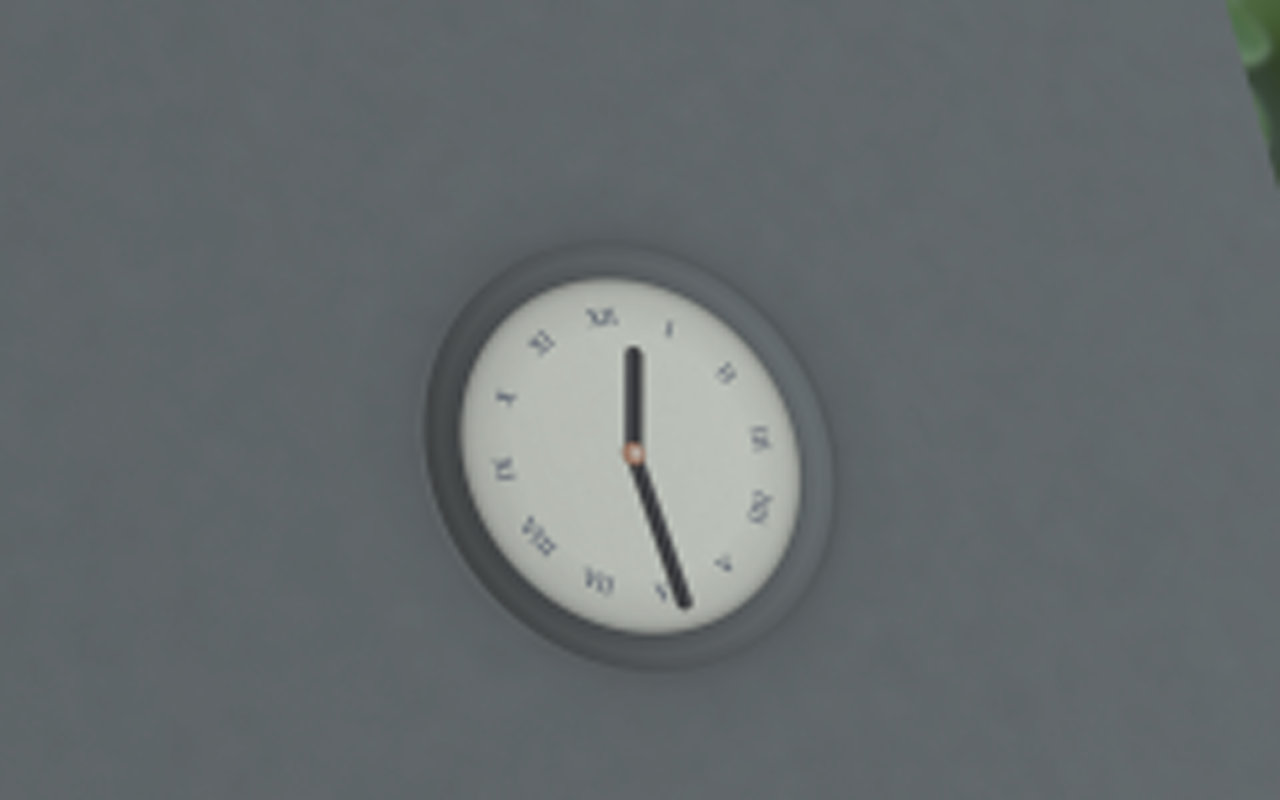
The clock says 12 h 29 min
